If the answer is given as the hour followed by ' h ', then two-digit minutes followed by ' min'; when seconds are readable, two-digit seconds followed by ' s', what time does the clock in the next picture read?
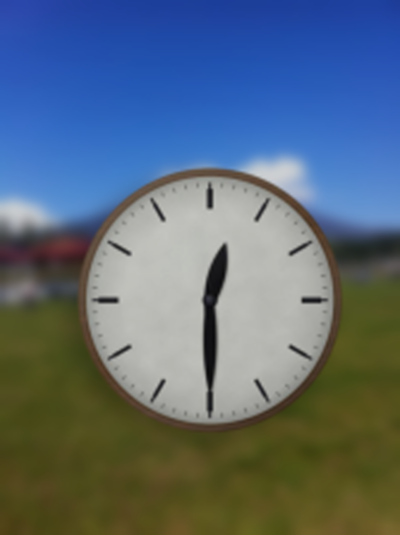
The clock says 12 h 30 min
